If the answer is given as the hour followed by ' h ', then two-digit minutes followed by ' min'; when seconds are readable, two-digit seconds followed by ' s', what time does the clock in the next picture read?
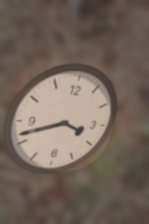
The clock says 3 h 42 min
